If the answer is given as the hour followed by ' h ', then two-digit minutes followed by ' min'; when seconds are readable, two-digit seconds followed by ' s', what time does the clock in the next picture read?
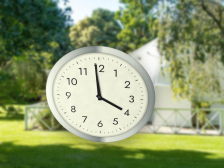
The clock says 3 h 59 min
